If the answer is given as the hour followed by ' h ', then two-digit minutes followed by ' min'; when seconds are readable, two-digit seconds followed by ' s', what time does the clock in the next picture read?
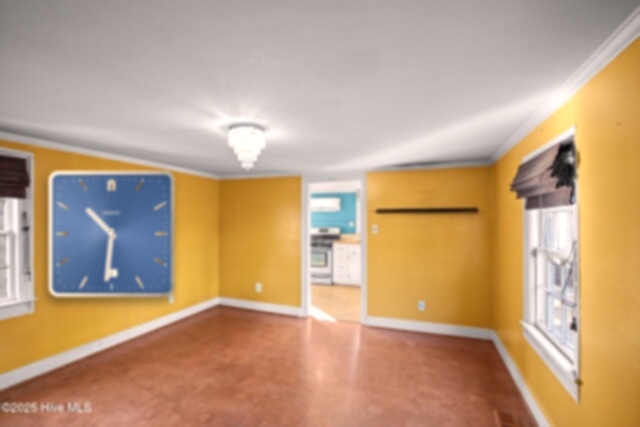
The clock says 10 h 31 min
